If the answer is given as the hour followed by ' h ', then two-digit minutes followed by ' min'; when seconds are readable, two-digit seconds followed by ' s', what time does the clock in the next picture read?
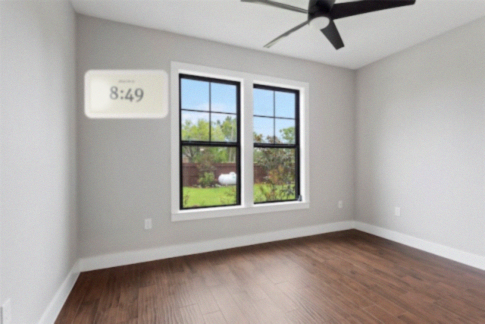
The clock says 8 h 49 min
